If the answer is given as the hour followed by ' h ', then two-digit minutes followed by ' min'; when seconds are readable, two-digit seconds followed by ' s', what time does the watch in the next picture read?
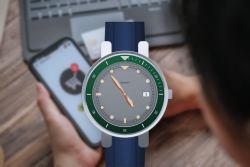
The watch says 4 h 54 min
